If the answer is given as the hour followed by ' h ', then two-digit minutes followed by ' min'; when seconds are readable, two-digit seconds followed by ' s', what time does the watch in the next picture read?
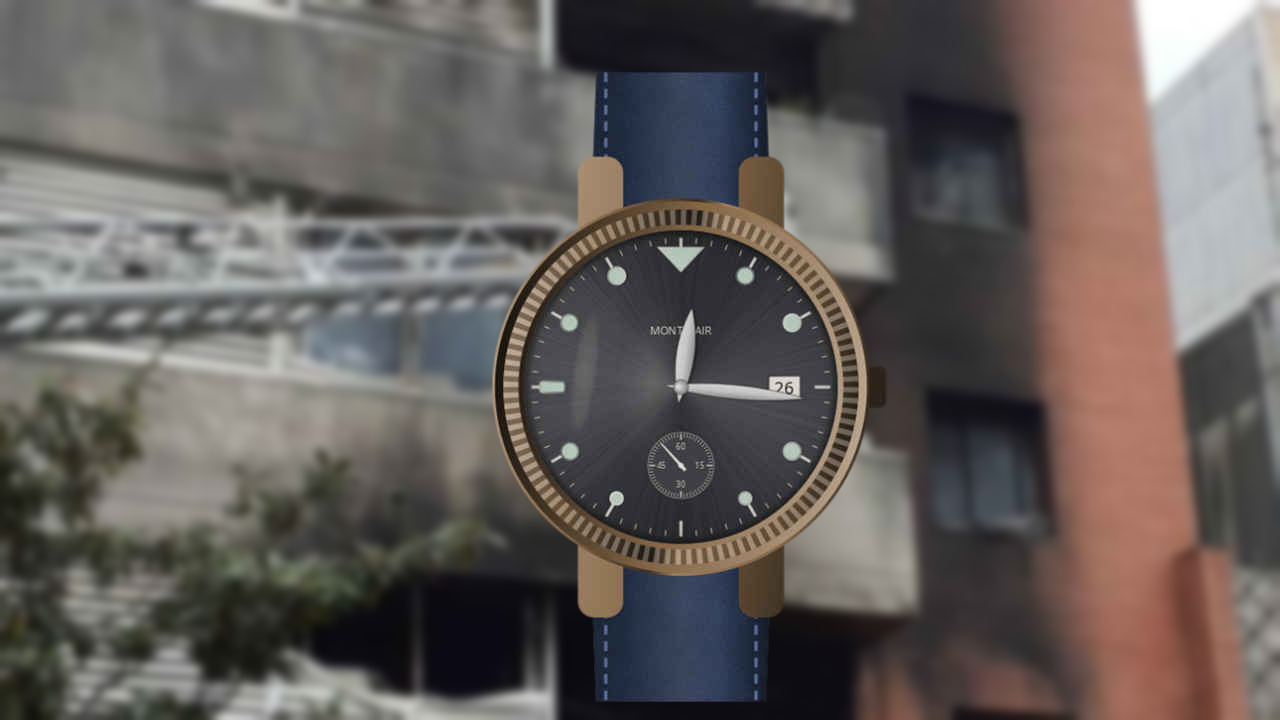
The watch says 12 h 15 min 53 s
